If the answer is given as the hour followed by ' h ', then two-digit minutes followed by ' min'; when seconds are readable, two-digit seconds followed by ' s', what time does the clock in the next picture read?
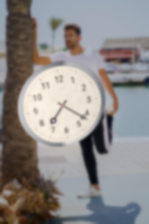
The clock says 7 h 22 min
